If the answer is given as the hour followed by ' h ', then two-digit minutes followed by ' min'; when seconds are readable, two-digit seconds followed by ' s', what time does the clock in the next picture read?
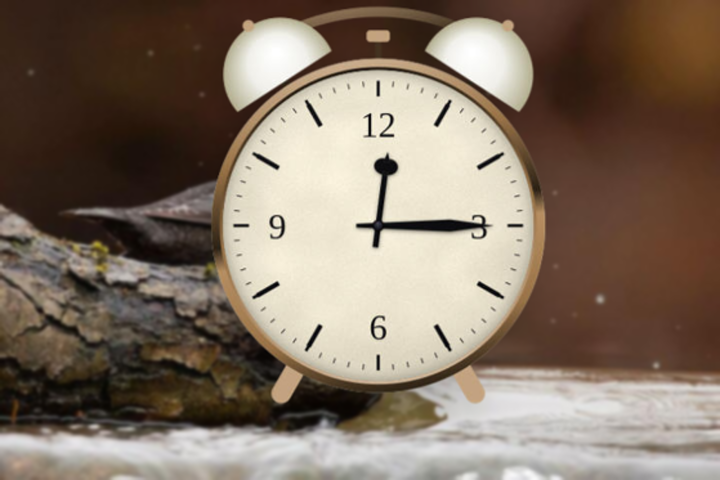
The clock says 12 h 15 min
